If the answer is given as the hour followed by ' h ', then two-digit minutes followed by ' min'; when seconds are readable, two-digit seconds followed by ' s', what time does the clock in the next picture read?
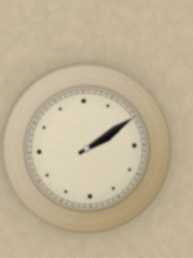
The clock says 2 h 10 min
